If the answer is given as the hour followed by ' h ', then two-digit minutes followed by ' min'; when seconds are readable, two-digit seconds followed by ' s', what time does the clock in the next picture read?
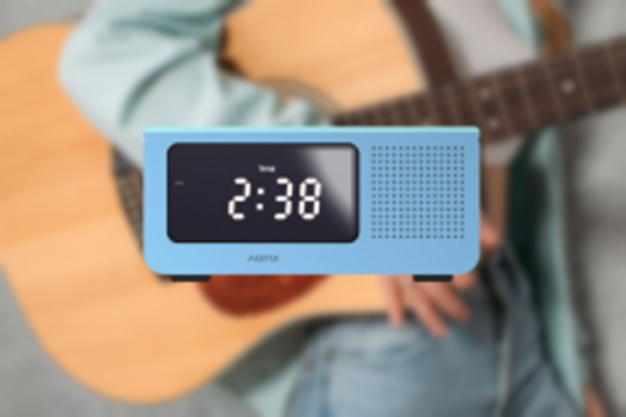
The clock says 2 h 38 min
